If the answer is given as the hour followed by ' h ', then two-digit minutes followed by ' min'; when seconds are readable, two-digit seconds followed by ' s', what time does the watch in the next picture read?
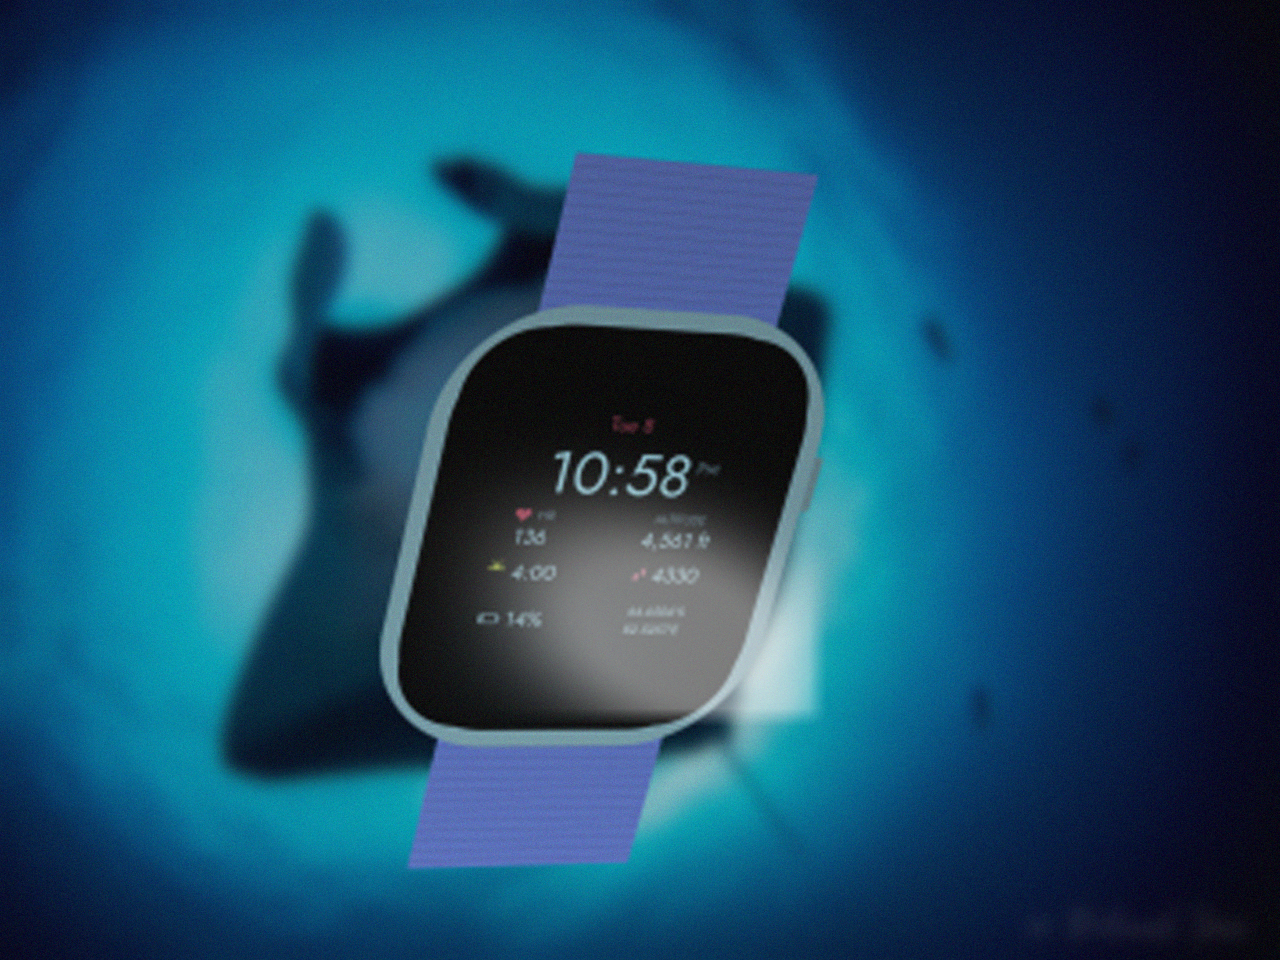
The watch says 10 h 58 min
